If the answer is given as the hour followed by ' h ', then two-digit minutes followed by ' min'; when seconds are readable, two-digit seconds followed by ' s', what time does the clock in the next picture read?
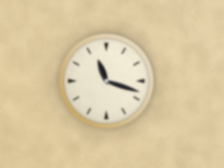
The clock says 11 h 18 min
